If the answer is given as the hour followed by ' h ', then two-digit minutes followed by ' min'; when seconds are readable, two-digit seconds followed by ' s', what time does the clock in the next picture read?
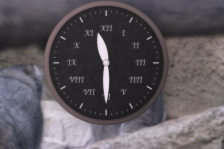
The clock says 11 h 30 min
